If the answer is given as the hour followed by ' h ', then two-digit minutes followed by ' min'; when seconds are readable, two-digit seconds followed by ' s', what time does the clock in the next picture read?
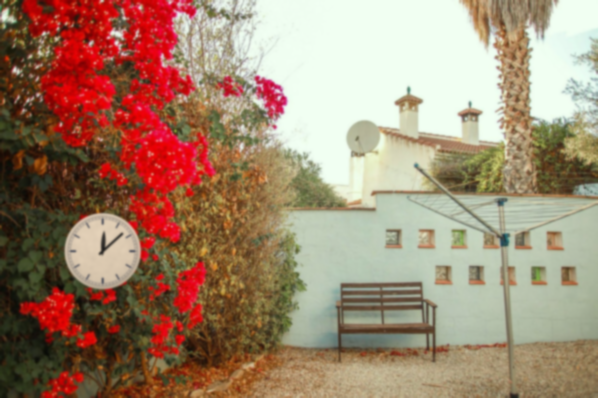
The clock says 12 h 08 min
